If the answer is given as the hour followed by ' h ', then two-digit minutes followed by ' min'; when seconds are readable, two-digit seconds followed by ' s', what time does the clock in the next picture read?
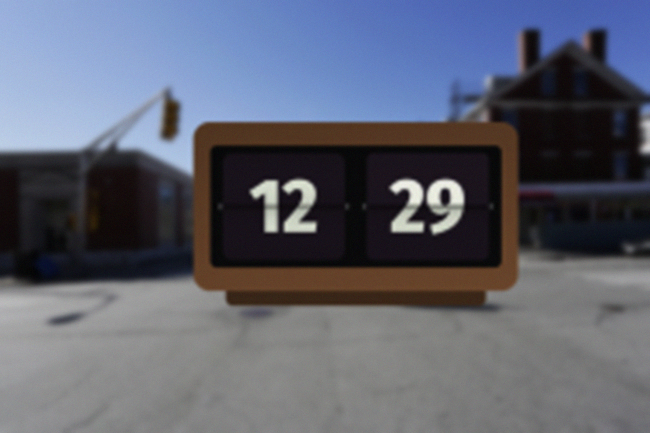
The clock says 12 h 29 min
